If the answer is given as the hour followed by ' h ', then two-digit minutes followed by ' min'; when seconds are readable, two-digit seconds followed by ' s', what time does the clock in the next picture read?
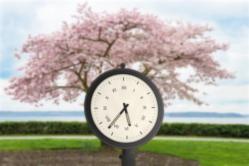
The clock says 5 h 37 min
